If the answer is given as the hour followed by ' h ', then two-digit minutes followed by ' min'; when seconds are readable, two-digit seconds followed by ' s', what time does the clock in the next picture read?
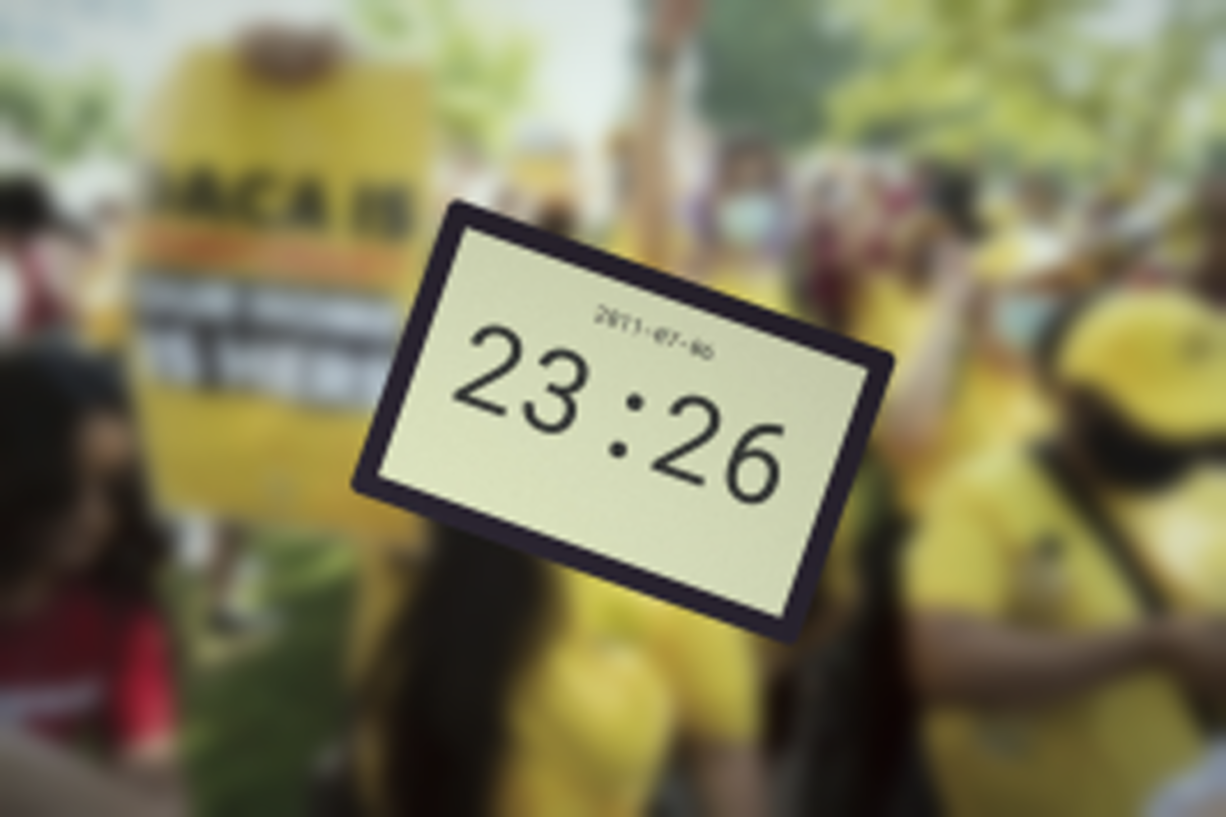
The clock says 23 h 26 min
